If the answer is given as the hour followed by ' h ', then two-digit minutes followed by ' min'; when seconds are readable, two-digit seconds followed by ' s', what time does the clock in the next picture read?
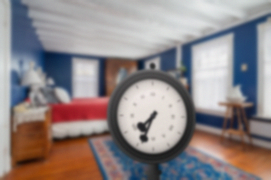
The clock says 7 h 34 min
